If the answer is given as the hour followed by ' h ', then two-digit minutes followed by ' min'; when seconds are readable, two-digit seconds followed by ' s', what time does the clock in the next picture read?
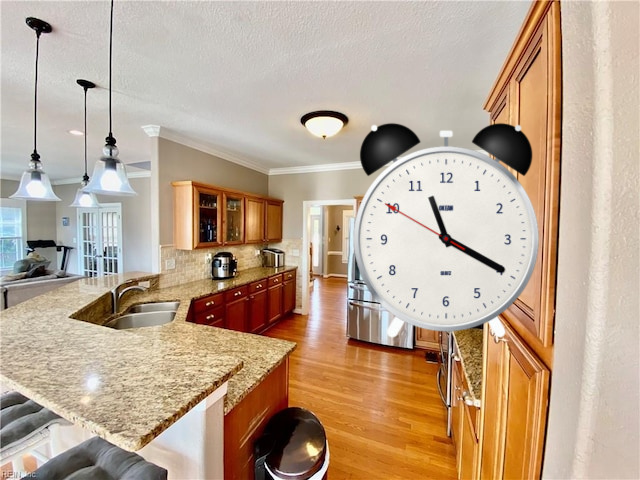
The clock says 11 h 19 min 50 s
